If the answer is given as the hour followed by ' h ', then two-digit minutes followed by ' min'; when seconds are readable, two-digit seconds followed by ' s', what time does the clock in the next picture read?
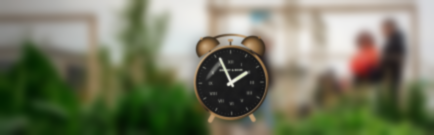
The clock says 1 h 56 min
